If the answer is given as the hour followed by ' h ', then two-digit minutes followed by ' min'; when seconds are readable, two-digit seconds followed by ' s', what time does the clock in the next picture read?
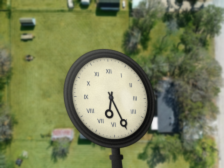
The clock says 6 h 26 min
